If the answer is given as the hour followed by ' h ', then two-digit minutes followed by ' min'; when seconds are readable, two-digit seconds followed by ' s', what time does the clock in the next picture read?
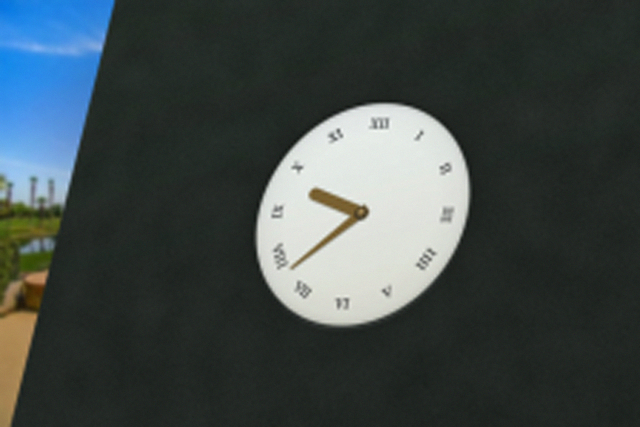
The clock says 9 h 38 min
